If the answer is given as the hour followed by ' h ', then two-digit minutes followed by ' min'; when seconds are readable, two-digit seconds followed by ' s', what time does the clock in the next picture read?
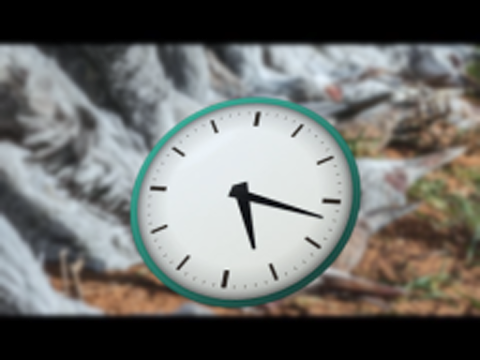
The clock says 5 h 17 min
